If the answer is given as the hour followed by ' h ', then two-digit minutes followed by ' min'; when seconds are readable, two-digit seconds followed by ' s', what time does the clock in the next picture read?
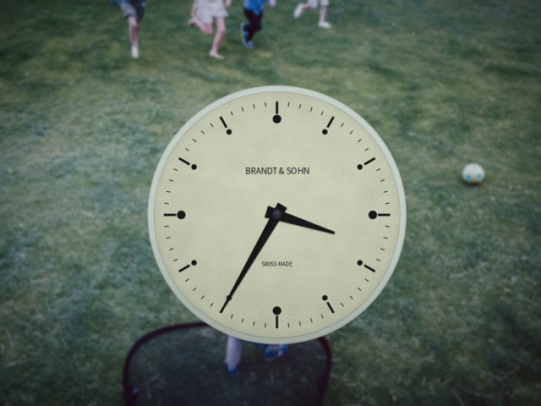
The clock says 3 h 35 min
